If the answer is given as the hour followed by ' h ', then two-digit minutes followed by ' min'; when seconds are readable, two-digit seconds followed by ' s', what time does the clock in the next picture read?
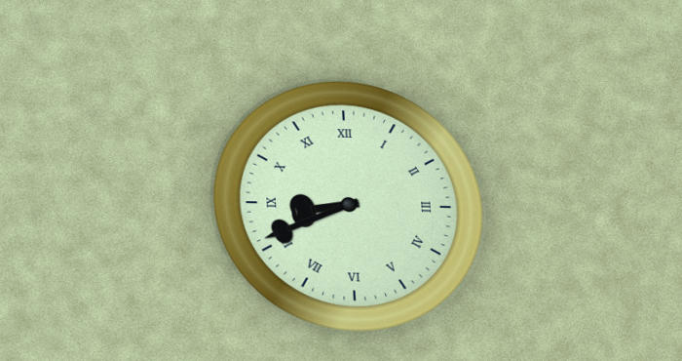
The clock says 8 h 41 min
